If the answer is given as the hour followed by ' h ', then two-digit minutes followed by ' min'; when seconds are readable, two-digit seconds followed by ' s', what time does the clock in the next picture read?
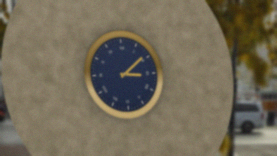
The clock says 3 h 09 min
